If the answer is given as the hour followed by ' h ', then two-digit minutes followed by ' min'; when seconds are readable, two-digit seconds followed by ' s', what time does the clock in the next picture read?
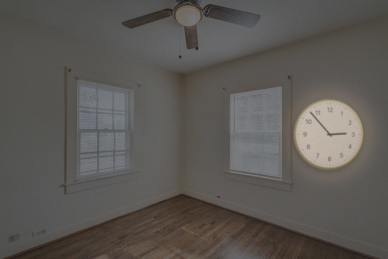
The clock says 2 h 53 min
